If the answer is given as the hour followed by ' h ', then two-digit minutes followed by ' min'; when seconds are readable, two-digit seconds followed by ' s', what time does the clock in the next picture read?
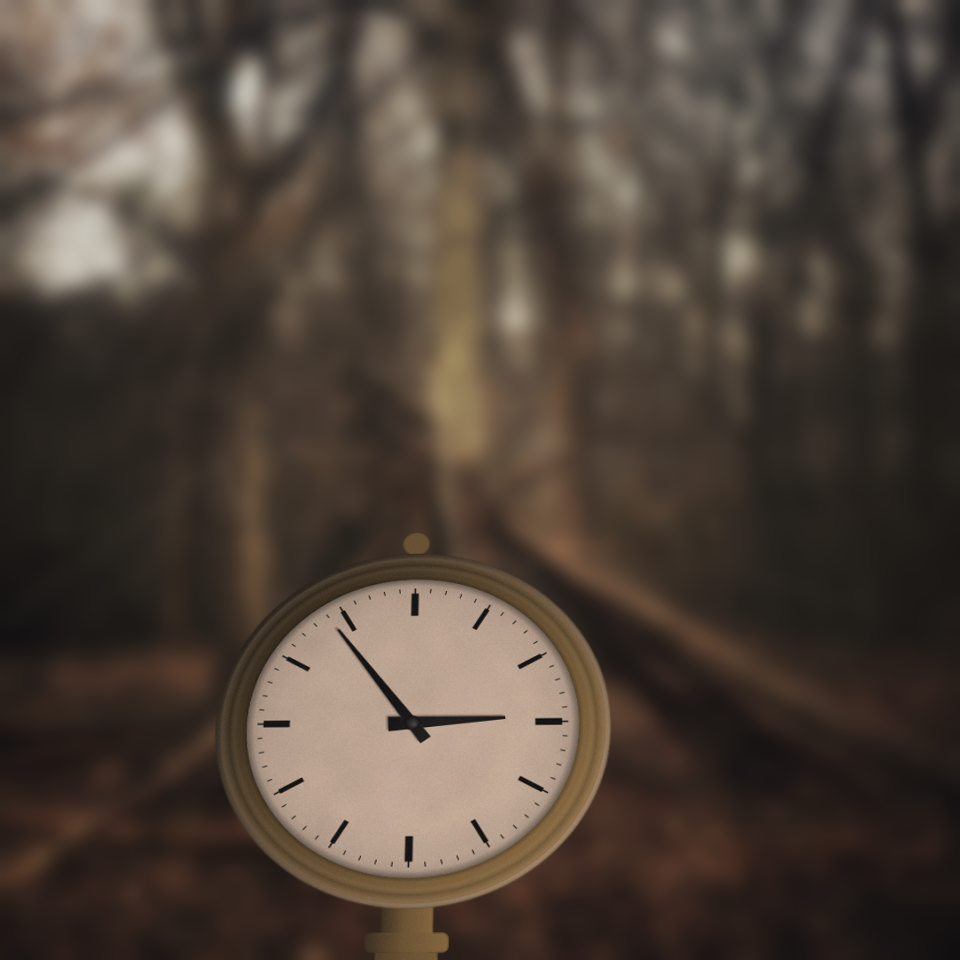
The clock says 2 h 54 min
